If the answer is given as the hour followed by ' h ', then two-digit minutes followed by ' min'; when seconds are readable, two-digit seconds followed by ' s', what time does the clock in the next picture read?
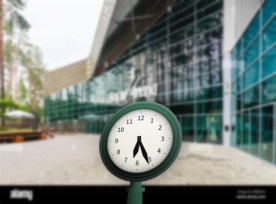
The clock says 6 h 26 min
